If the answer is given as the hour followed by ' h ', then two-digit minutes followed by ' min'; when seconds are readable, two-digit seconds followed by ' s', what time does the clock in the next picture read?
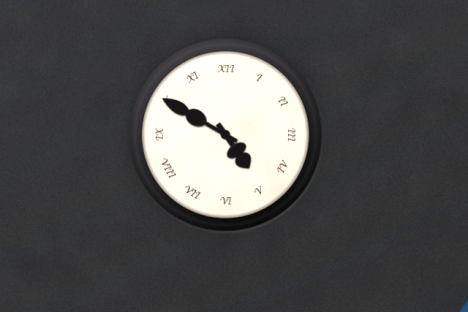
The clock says 4 h 50 min
